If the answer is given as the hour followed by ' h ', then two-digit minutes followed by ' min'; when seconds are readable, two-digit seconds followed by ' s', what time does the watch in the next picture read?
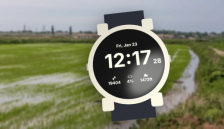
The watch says 12 h 17 min
